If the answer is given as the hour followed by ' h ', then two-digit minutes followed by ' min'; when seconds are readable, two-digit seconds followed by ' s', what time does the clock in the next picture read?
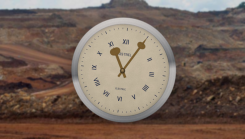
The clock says 11 h 05 min
